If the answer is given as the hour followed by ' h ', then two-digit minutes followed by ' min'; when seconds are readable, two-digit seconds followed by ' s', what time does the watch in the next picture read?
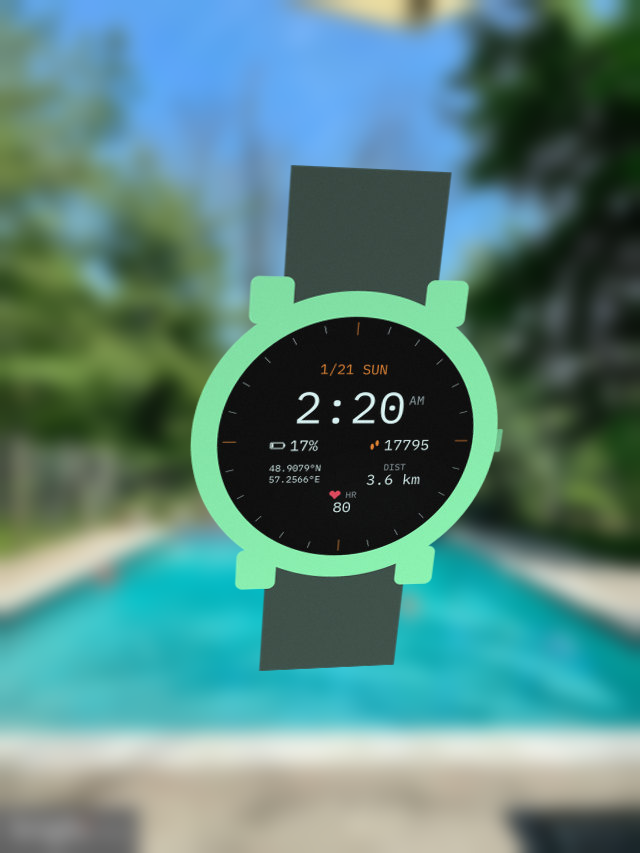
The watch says 2 h 20 min
